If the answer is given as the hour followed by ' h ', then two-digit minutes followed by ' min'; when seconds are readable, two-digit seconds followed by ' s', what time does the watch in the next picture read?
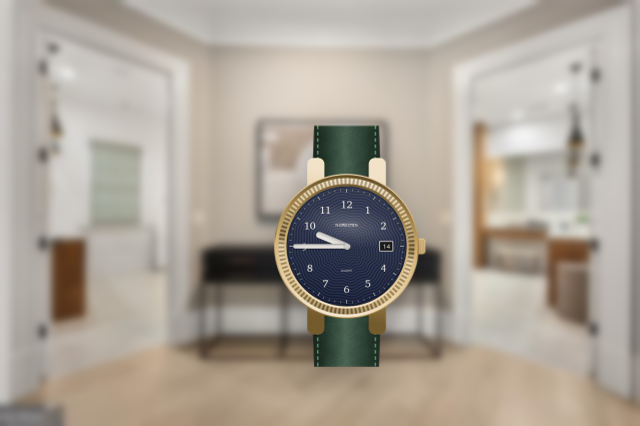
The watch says 9 h 45 min
